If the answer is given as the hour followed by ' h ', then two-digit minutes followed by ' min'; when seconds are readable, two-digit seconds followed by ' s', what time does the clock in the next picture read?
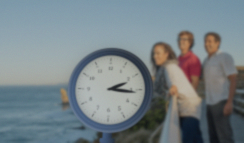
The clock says 2 h 16 min
